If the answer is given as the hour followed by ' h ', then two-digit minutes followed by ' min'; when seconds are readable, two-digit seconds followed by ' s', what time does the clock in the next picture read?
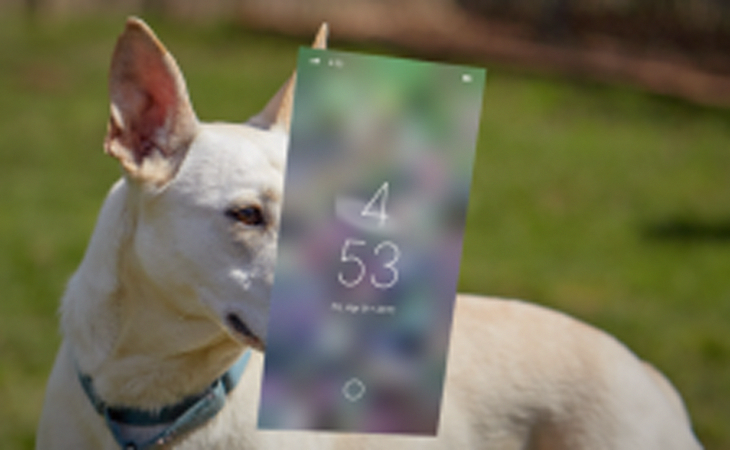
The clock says 4 h 53 min
